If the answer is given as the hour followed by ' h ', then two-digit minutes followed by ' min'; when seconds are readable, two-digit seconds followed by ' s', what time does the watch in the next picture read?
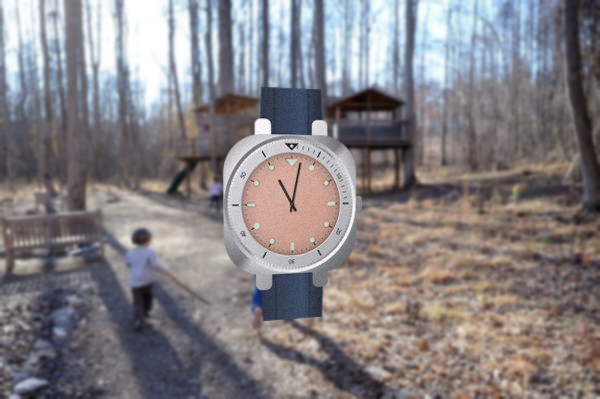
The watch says 11 h 02 min
